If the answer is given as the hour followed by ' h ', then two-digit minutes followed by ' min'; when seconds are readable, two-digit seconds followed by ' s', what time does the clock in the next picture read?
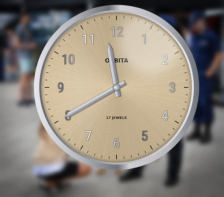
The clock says 11 h 40 min
